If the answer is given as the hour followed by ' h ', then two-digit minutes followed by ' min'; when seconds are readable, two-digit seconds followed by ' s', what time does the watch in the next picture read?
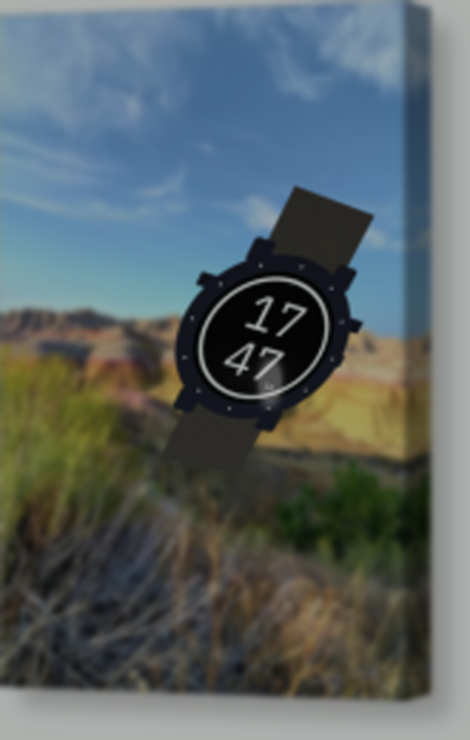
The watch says 17 h 47 min
